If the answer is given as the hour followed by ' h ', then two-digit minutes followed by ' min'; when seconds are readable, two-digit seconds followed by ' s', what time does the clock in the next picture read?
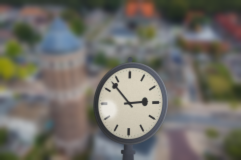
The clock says 2 h 53 min
